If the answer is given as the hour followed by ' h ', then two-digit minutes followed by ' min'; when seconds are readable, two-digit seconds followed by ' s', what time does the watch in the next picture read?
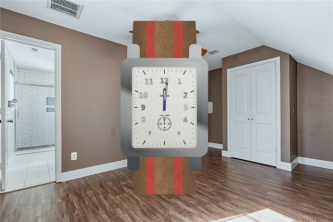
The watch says 12 h 01 min
